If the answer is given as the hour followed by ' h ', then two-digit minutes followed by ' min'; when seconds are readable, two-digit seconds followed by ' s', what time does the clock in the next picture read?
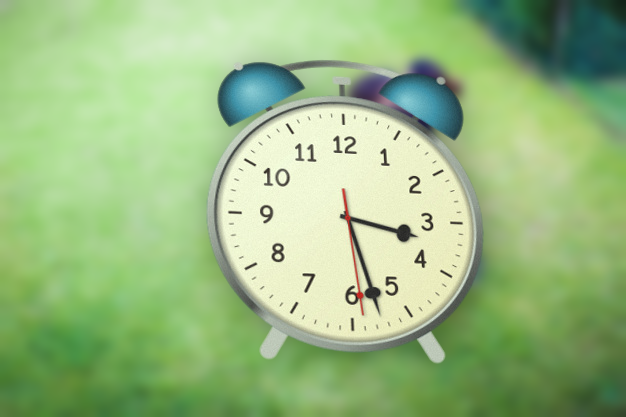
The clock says 3 h 27 min 29 s
